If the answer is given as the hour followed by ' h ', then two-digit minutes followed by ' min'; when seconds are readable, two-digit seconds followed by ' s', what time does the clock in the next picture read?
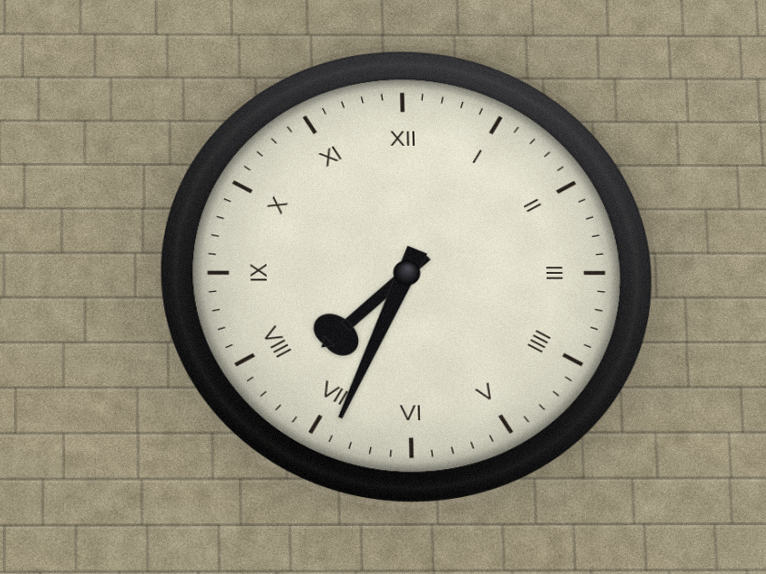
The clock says 7 h 34 min
